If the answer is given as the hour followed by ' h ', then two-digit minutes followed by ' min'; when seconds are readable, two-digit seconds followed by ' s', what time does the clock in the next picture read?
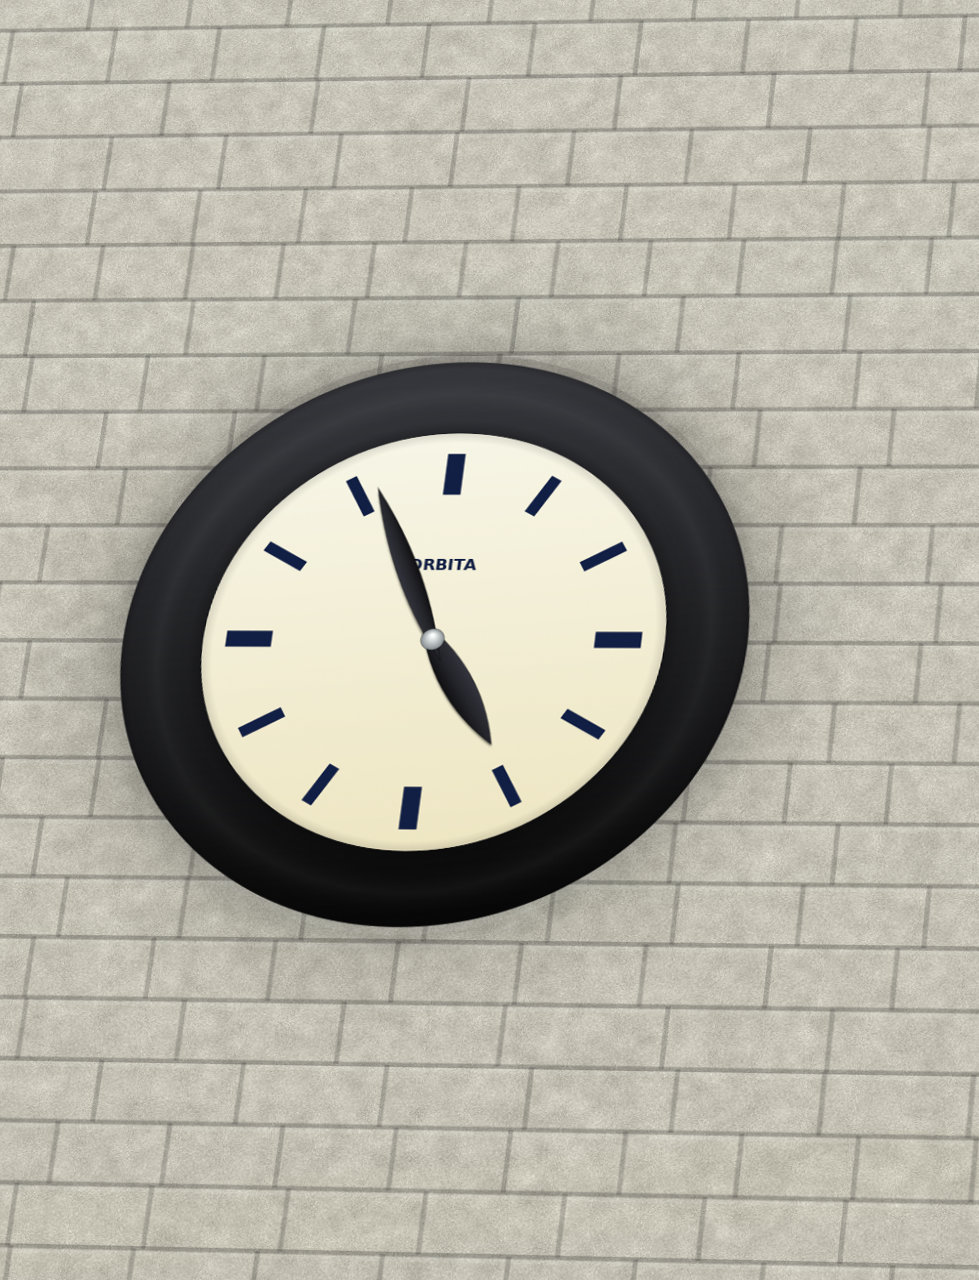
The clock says 4 h 56 min
